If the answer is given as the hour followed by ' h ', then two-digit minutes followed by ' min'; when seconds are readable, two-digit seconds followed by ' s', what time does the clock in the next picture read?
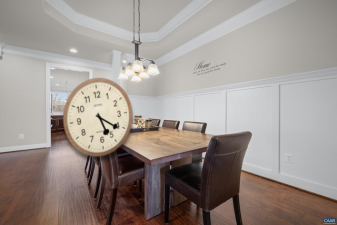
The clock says 5 h 21 min
